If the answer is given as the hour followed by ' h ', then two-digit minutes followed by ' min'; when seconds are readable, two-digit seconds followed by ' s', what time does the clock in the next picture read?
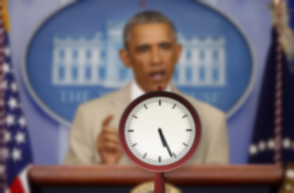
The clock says 5 h 26 min
